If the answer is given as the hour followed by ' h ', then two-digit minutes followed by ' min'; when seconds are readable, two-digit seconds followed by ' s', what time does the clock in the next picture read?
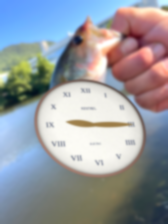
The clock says 9 h 15 min
